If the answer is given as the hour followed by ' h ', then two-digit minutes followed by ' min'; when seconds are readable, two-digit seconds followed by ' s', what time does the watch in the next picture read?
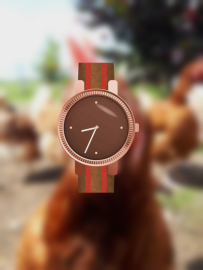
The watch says 8 h 34 min
